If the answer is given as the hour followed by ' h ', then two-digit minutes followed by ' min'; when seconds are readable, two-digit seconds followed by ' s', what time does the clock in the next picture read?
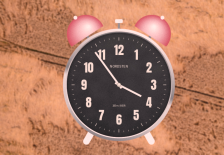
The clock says 3 h 54 min
